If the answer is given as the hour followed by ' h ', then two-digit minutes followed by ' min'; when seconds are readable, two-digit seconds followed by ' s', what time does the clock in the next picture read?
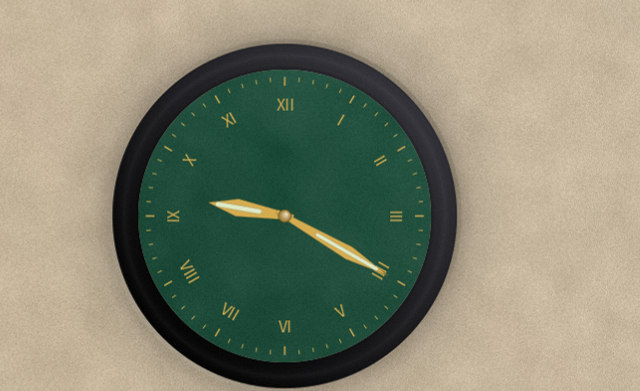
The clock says 9 h 20 min
